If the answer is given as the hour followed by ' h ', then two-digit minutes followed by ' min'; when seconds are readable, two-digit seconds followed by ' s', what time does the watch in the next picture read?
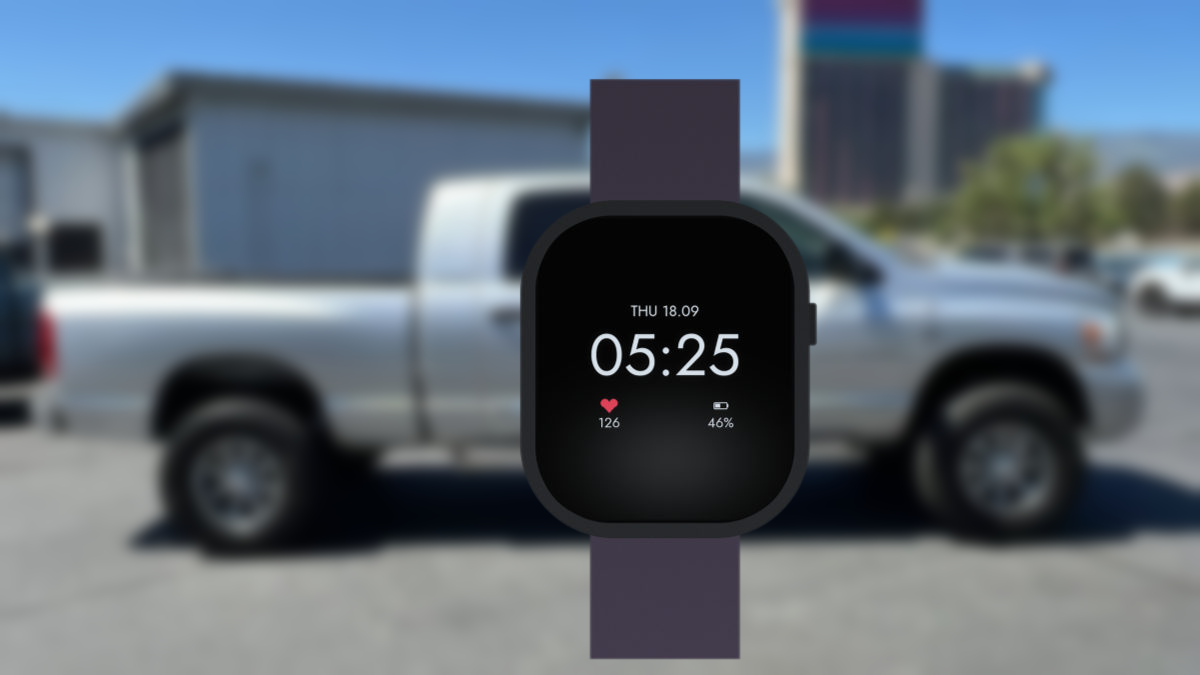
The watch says 5 h 25 min
